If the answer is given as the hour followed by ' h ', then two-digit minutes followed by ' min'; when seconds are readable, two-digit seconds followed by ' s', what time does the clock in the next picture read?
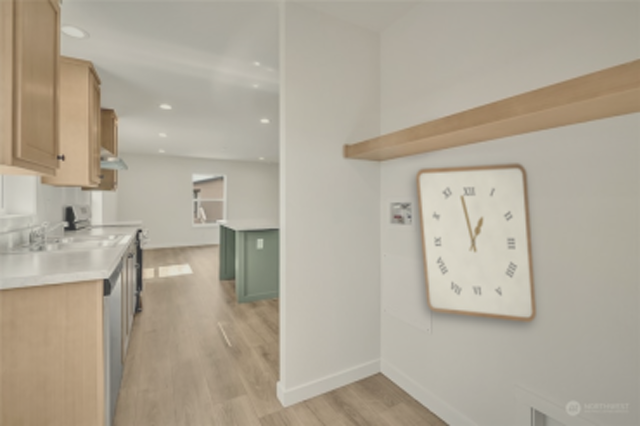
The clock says 12 h 58 min
